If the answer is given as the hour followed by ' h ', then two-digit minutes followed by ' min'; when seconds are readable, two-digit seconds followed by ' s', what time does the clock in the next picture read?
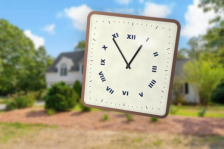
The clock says 12 h 54 min
